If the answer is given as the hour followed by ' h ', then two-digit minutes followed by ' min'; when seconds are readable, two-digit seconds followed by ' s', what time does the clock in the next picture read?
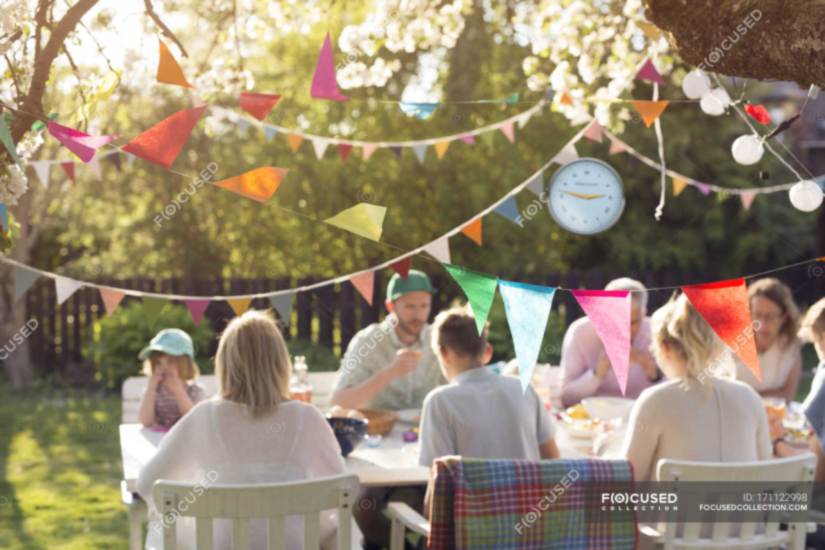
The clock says 2 h 47 min
